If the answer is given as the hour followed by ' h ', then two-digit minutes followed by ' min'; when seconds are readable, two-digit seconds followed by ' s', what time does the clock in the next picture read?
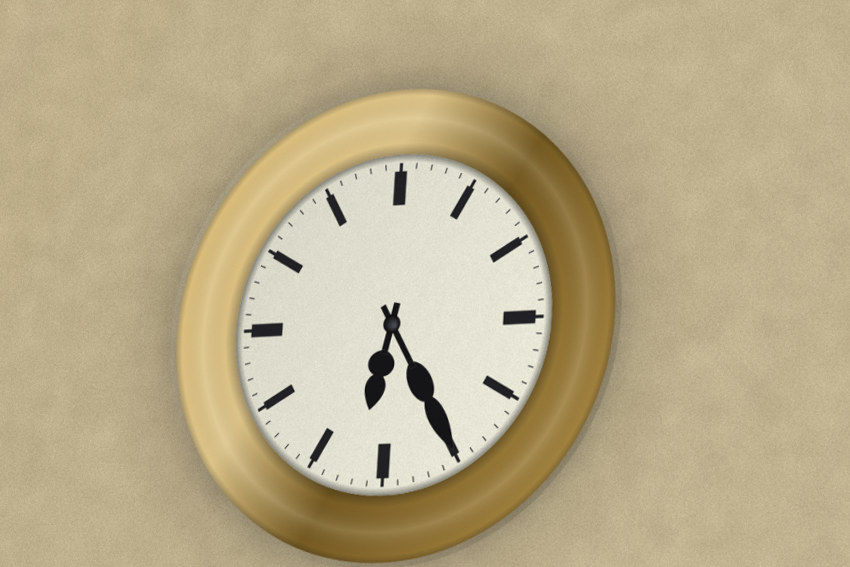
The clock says 6 h 25 min
